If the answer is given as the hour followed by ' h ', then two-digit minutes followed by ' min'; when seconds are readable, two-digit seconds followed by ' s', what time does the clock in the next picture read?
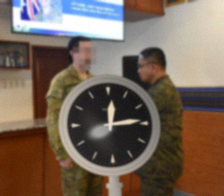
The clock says 12 h 14 min
